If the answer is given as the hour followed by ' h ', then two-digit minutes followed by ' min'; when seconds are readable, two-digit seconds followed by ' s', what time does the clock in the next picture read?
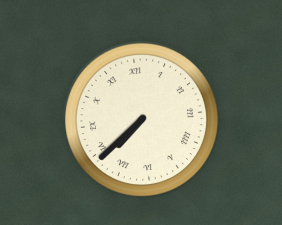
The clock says 7 h 39 min
